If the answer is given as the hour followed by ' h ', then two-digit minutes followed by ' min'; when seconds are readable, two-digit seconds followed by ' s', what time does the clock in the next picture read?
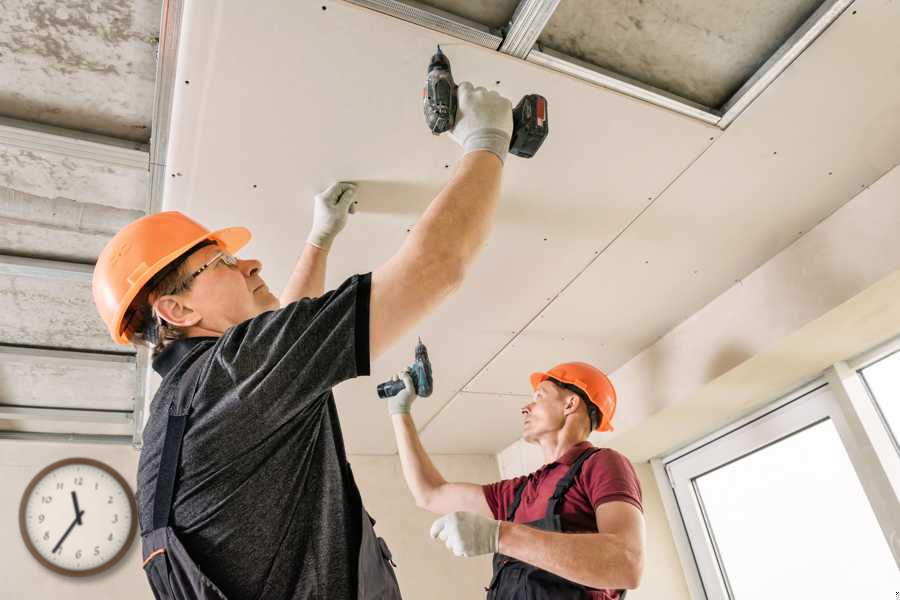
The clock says 11 h 36 min
